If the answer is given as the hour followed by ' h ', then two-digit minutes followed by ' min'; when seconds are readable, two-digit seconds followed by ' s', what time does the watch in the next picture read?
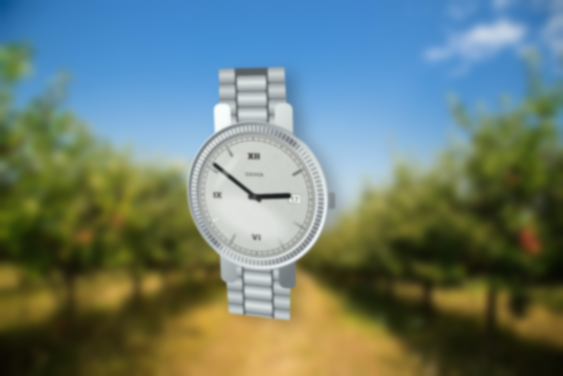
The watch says 2 h 51 min
